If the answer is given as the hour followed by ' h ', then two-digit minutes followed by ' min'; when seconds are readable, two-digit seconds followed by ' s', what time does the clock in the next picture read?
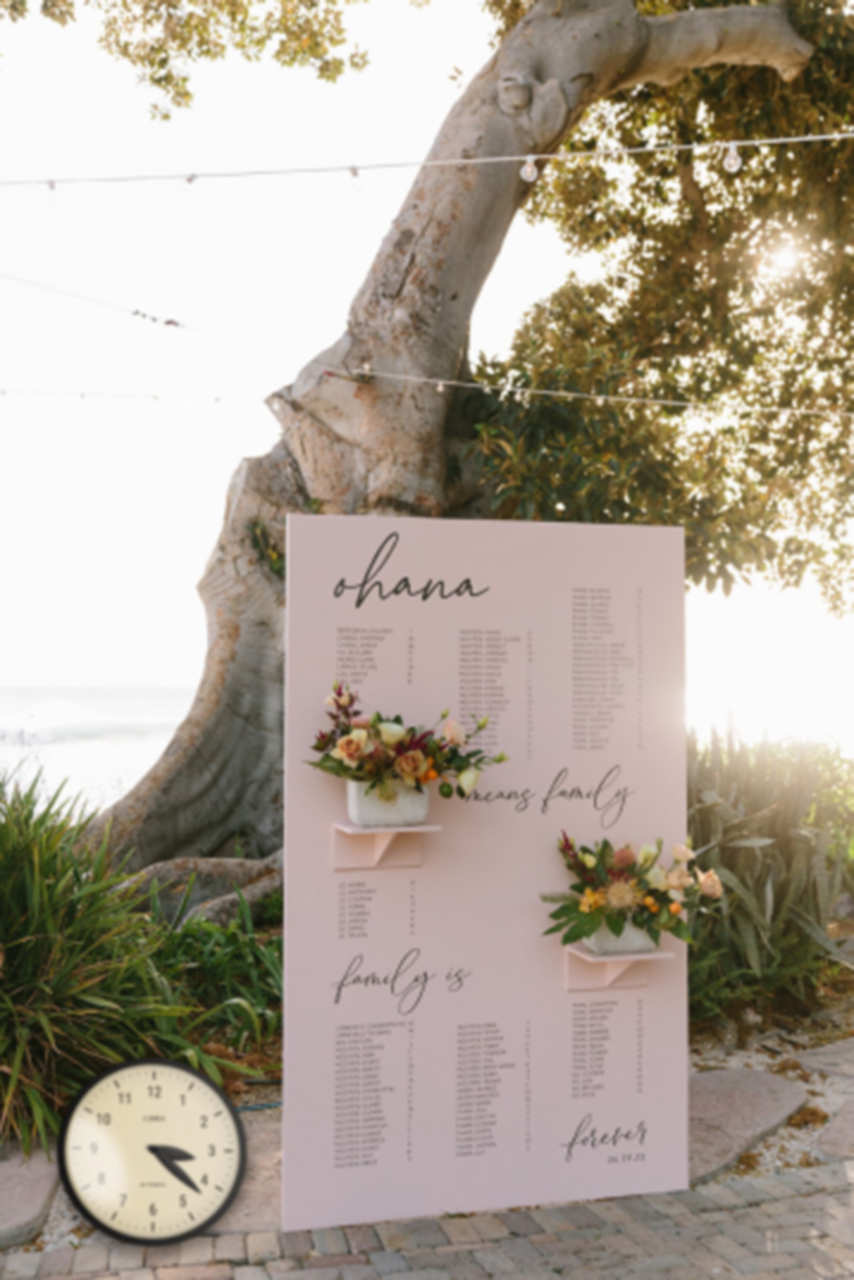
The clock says 3 h 22 min
